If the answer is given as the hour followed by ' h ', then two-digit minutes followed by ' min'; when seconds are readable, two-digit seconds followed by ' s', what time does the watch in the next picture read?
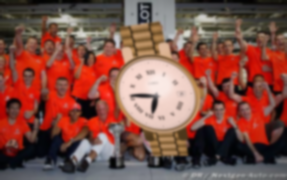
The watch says 6 h 46 min
